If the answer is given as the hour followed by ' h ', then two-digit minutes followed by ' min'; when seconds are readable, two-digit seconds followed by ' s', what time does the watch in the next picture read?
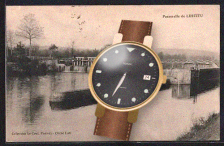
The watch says 6 h 33 min
